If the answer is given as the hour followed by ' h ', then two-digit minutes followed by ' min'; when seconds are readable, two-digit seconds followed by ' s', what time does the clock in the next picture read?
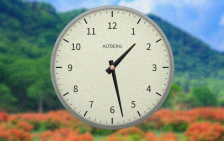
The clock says 1 h 28 min
